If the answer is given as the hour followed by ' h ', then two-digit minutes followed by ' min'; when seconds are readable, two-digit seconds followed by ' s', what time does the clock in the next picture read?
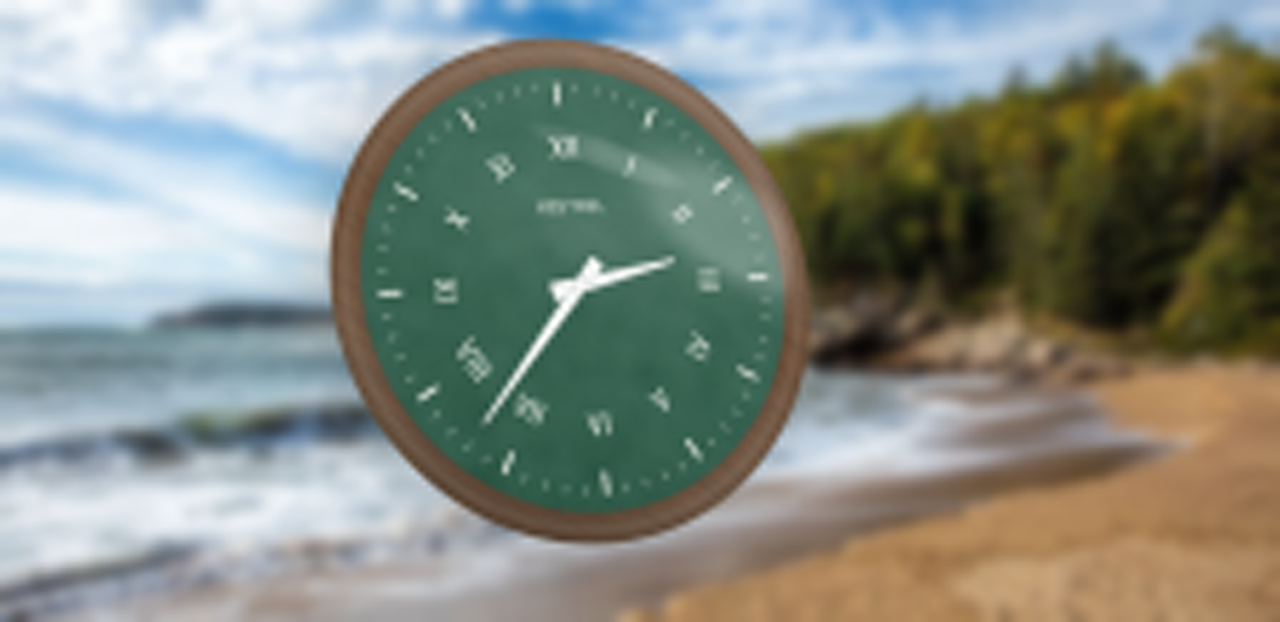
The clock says 2 h 37 min
